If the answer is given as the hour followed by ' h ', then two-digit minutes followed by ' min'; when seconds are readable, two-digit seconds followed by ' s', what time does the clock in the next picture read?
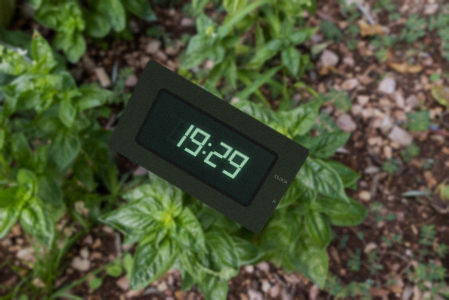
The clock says 19 h 29 min
